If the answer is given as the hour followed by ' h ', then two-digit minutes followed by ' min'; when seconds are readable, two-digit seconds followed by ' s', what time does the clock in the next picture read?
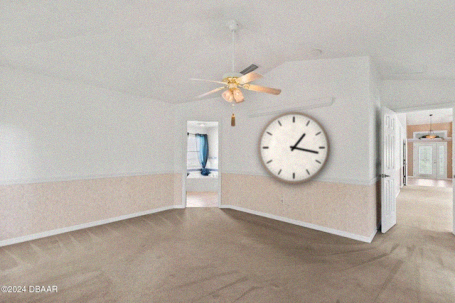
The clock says 1 h 17 min
